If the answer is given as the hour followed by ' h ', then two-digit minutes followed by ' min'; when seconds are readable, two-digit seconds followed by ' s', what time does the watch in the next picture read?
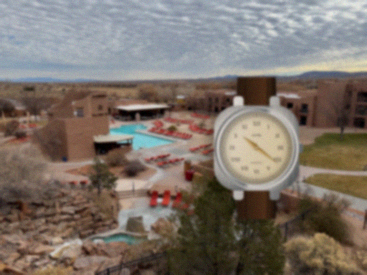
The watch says 10 h 21 min
